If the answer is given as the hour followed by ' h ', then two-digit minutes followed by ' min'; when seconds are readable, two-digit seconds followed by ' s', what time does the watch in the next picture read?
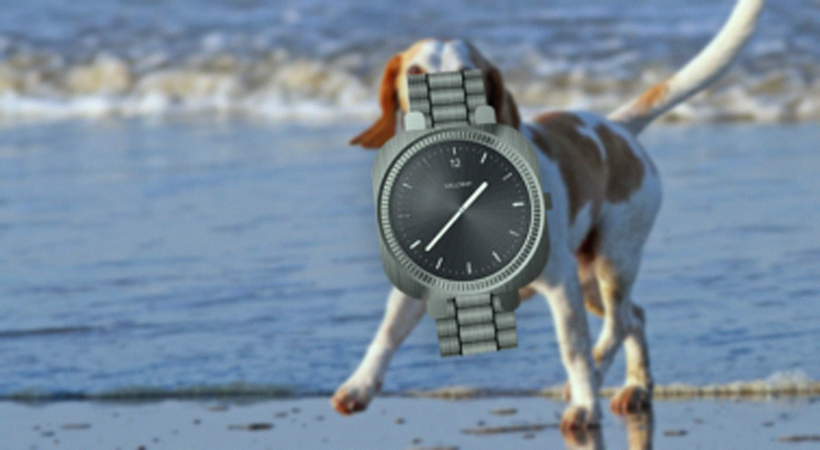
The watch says 1 h 38 min
